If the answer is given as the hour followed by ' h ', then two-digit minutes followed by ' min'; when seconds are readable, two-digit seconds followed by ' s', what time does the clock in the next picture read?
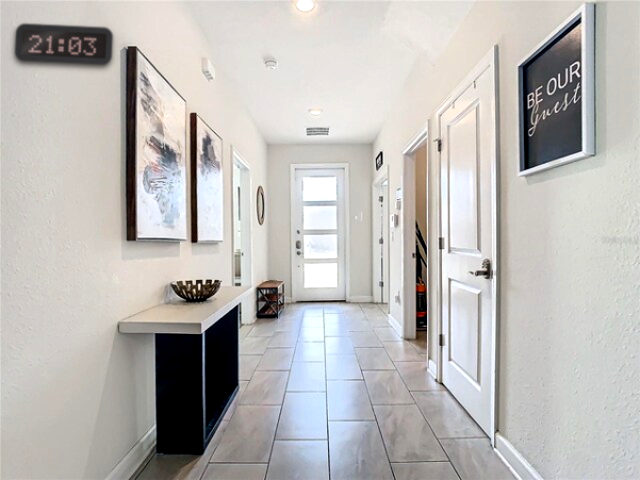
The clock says 21 h 03 min
